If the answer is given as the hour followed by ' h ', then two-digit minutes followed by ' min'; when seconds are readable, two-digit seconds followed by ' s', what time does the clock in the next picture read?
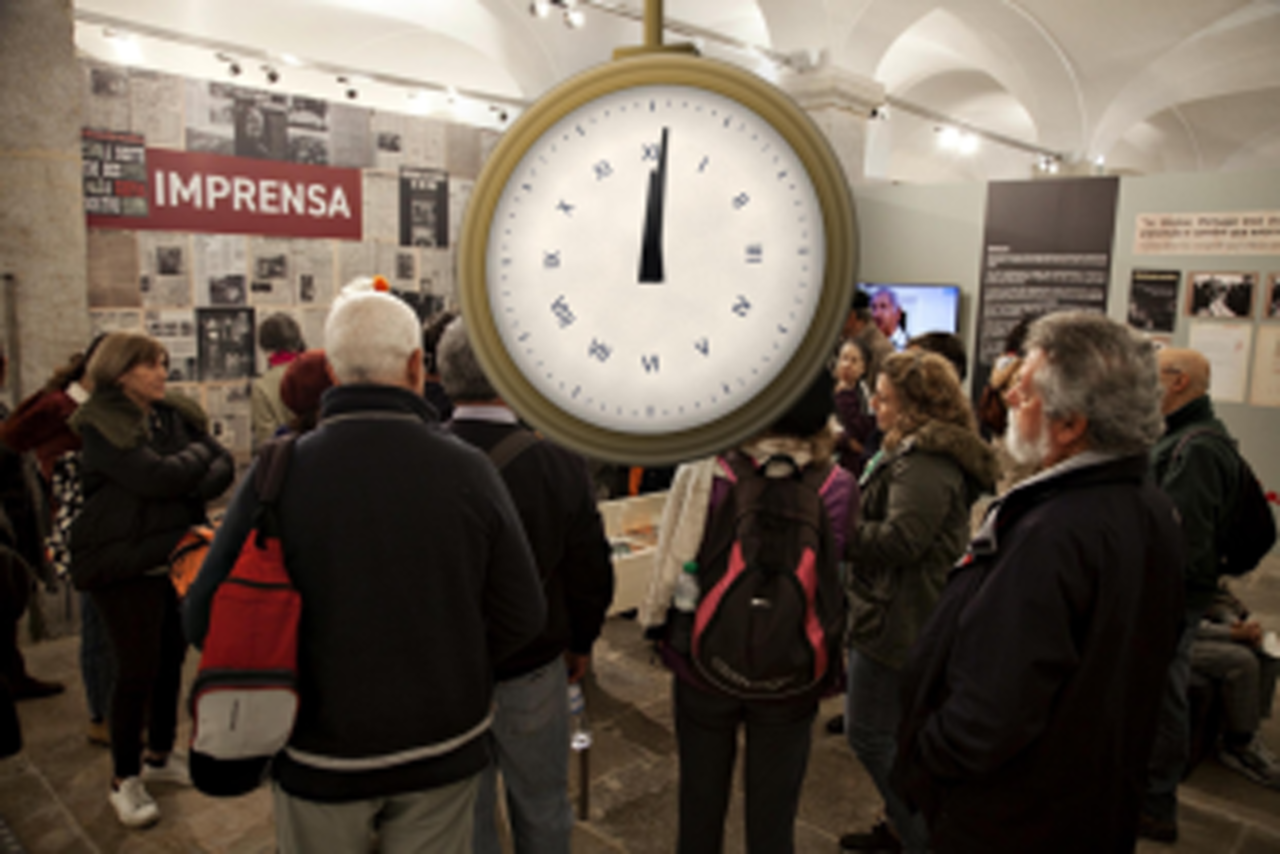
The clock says 12 h 01 min
